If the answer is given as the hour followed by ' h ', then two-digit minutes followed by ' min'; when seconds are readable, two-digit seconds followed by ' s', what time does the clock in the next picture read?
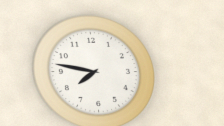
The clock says 7 h 47 min
